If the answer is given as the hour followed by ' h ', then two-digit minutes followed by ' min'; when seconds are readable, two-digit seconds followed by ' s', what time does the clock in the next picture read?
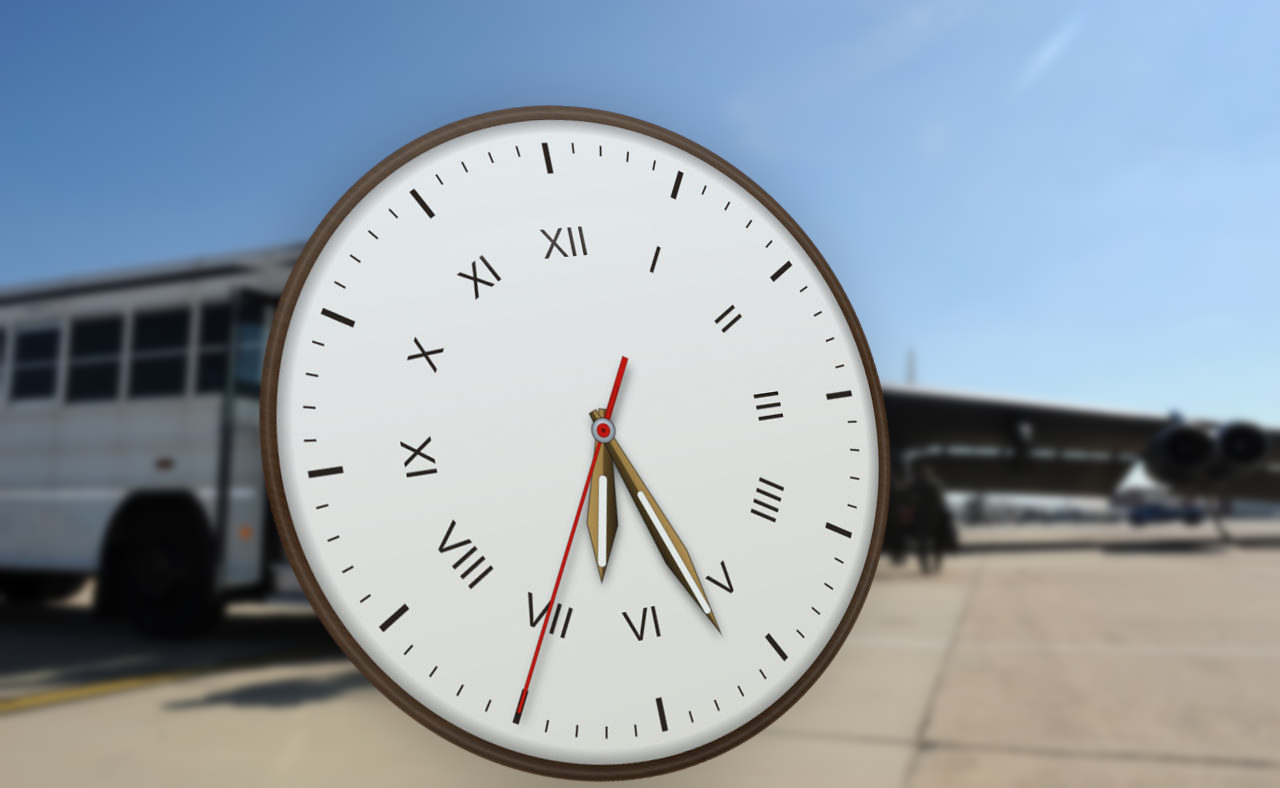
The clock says 6 h 26 min 35 s
